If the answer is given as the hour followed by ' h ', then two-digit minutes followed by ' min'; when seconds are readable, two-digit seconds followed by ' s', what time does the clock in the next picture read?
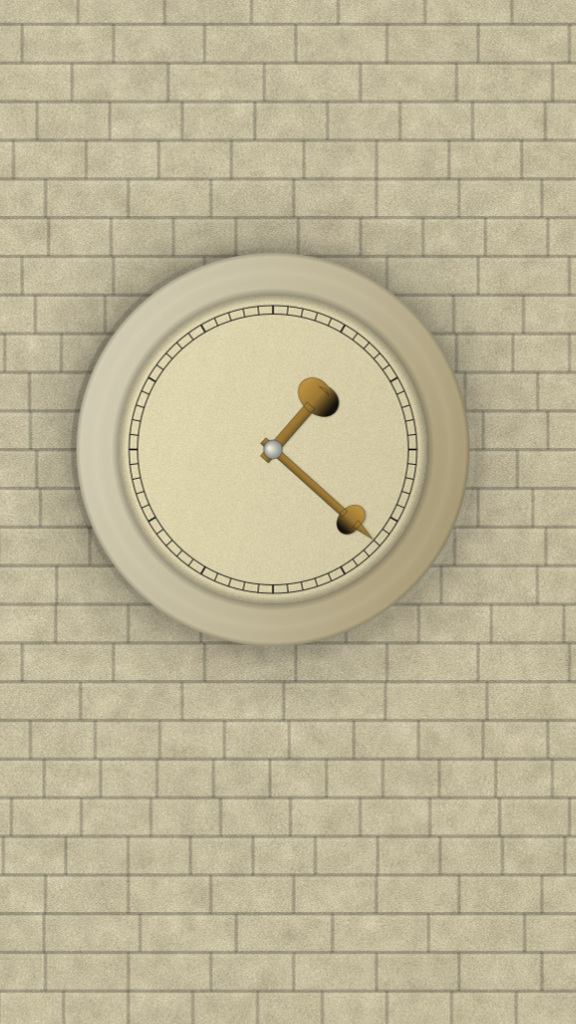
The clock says 1 h 22 min
